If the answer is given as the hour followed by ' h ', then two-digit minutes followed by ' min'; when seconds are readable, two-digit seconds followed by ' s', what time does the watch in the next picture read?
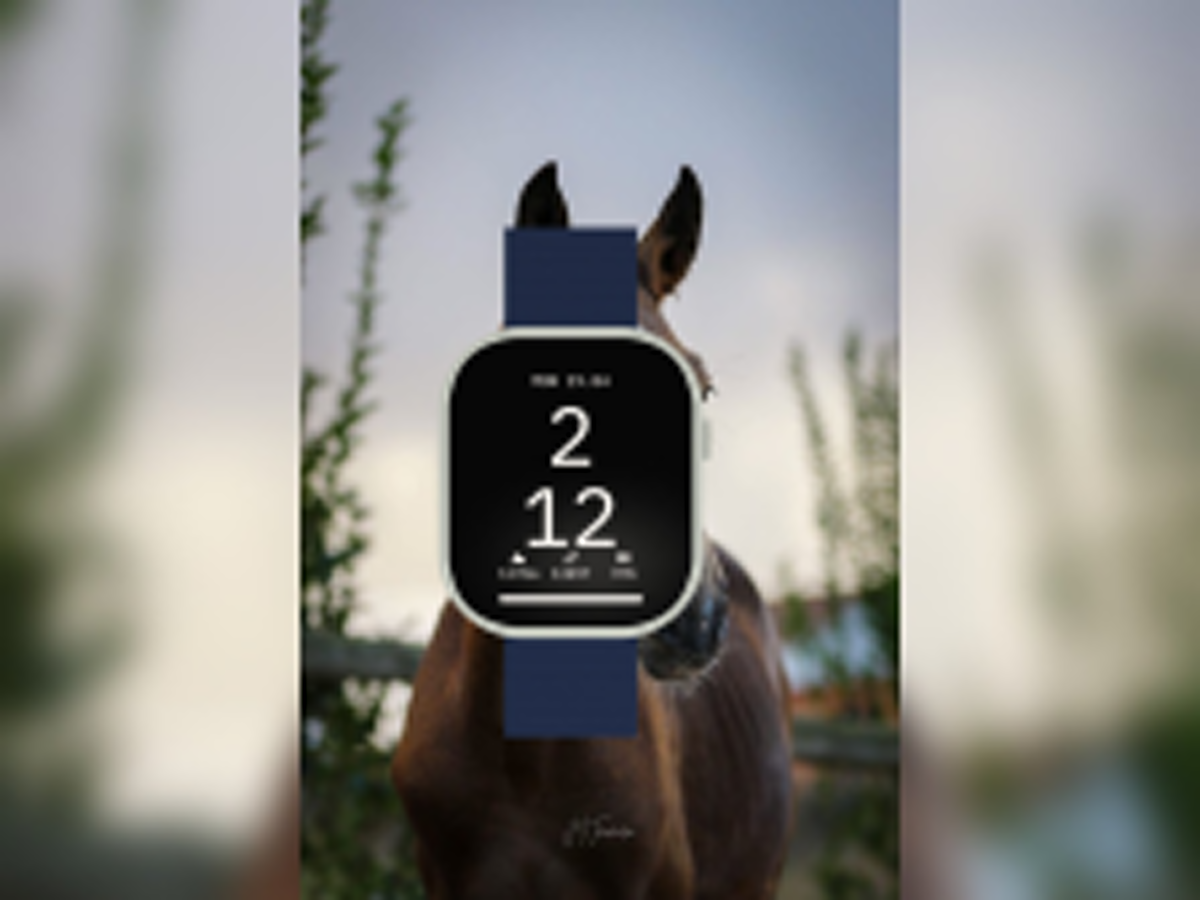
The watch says 2 h 12 min
